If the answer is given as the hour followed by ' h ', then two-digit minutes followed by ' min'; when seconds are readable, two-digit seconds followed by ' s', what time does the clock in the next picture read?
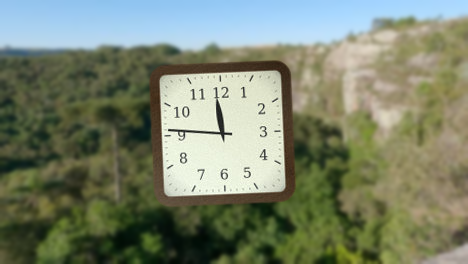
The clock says 11 h 46 min
